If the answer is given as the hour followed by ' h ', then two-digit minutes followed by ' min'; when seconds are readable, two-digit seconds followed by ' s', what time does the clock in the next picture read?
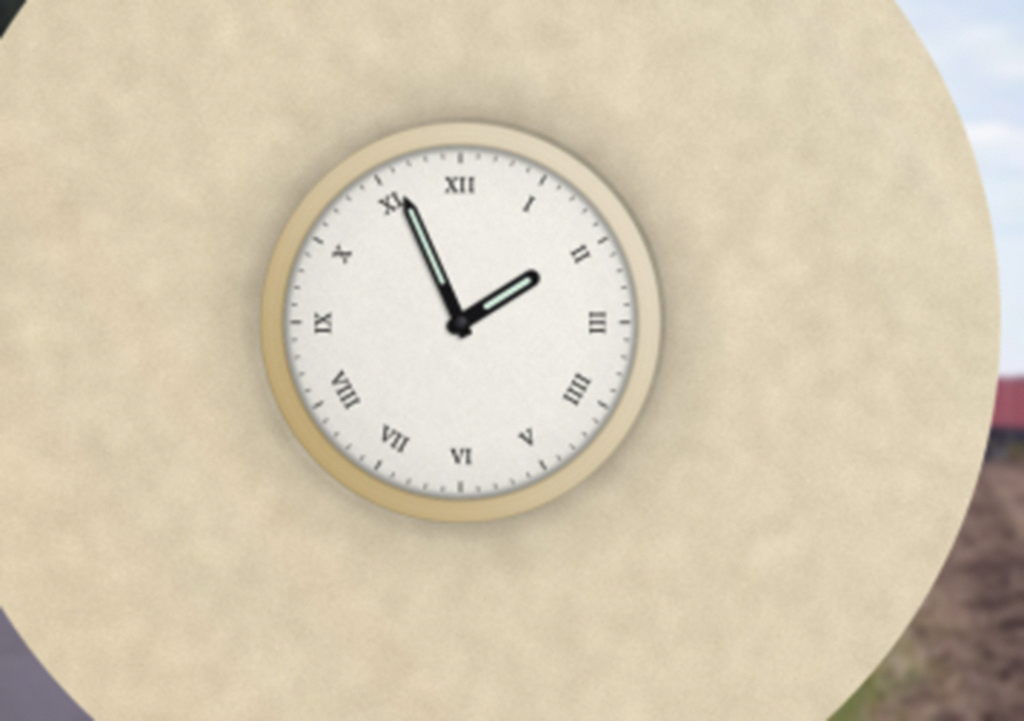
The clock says 1 h 56 min
